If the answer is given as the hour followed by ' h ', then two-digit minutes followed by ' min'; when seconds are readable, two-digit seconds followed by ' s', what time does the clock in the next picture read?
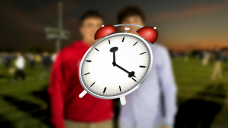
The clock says 11 h 19 min
